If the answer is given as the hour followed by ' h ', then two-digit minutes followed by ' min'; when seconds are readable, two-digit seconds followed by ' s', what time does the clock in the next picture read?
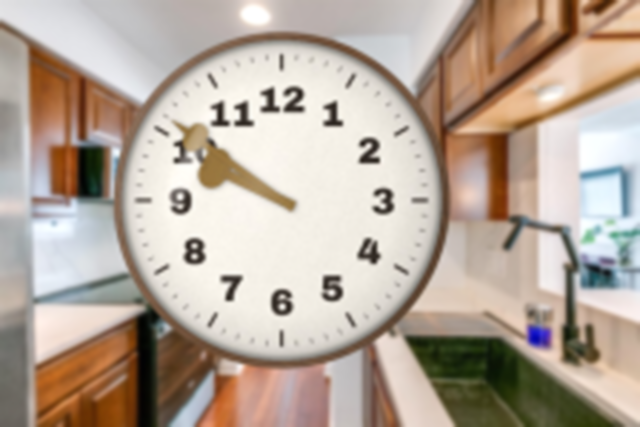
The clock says 9 h 51 min
